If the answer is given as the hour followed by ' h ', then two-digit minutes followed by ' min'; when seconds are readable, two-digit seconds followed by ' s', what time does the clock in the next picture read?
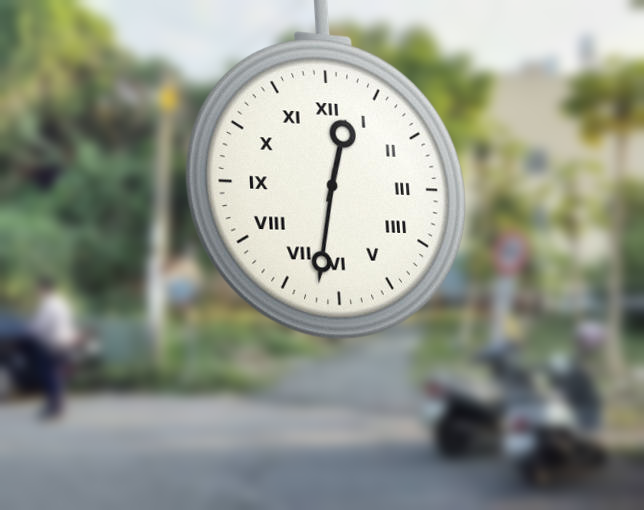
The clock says 12 h 32 min
